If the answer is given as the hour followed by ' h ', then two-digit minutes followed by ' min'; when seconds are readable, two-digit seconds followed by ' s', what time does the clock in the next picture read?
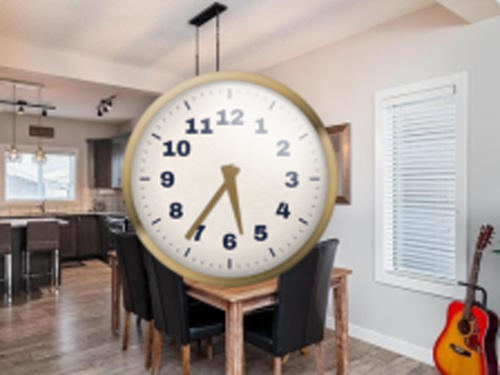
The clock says 5 h 36 min
